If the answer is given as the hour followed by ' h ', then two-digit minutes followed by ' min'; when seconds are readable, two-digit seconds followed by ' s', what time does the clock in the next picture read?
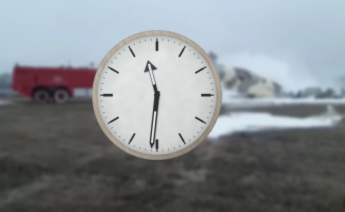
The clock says 11 h 31 min
